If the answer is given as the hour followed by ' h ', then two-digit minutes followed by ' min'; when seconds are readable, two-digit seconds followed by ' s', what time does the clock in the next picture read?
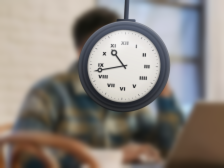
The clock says 10 h 43 min
